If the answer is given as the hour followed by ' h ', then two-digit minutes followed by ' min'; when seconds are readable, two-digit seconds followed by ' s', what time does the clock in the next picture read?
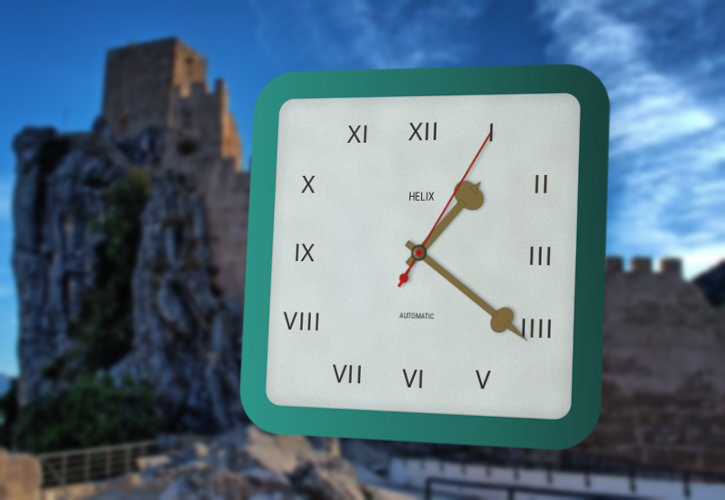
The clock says 1 h 21 min 05 s
